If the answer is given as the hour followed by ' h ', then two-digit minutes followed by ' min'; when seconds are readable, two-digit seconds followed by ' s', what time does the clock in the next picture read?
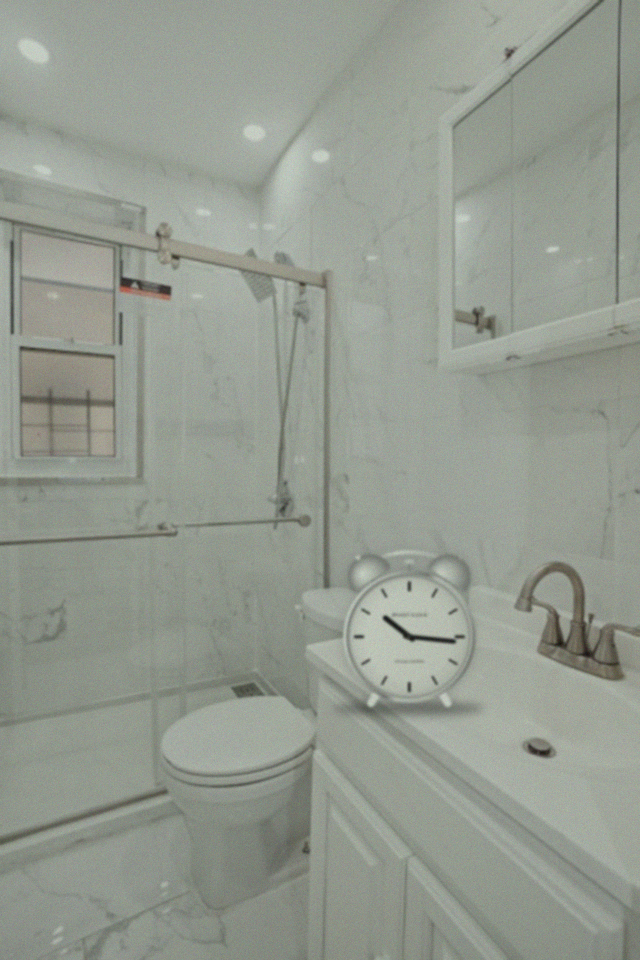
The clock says 10 h 16 min
